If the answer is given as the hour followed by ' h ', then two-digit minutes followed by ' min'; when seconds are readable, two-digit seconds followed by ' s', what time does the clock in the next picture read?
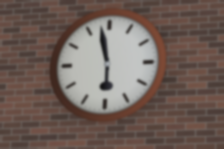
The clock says 5 h 58 min
